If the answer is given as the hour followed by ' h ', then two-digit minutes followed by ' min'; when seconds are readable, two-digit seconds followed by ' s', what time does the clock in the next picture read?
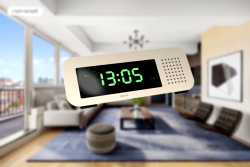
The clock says 13 h 05 min
